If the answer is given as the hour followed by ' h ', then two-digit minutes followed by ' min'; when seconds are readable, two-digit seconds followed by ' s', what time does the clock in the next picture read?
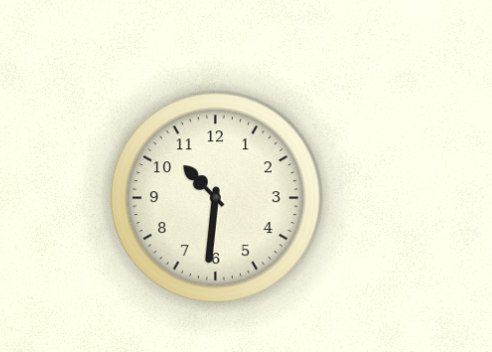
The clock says 10 h 31 min
